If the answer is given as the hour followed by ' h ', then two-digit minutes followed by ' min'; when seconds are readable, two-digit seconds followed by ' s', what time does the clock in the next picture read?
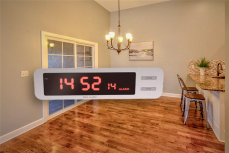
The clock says 14 h 52 min 14 s
